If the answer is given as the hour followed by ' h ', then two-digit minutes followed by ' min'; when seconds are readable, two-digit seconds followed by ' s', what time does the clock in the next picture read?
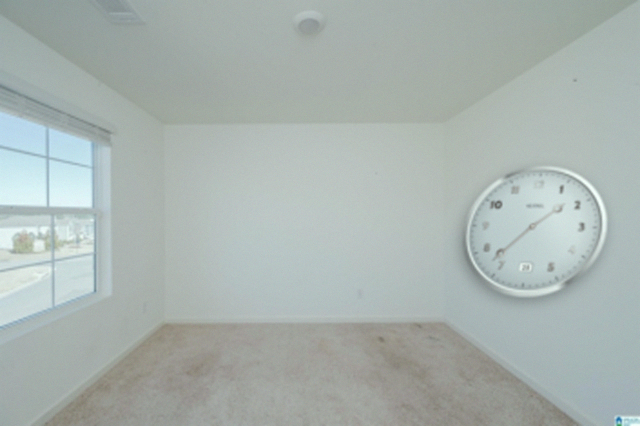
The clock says 1 h 37 min
